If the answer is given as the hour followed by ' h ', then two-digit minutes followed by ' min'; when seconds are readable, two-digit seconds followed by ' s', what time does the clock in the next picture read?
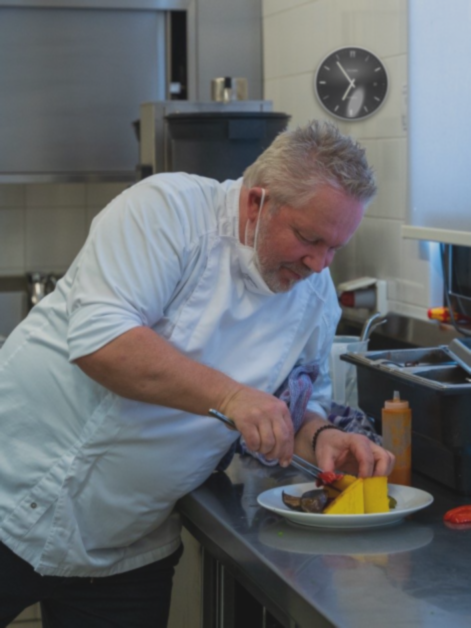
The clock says 6 h 54 min
